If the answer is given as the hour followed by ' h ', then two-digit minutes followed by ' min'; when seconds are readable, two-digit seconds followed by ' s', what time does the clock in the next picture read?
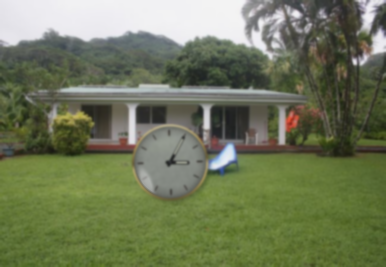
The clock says 3 h 05 min
